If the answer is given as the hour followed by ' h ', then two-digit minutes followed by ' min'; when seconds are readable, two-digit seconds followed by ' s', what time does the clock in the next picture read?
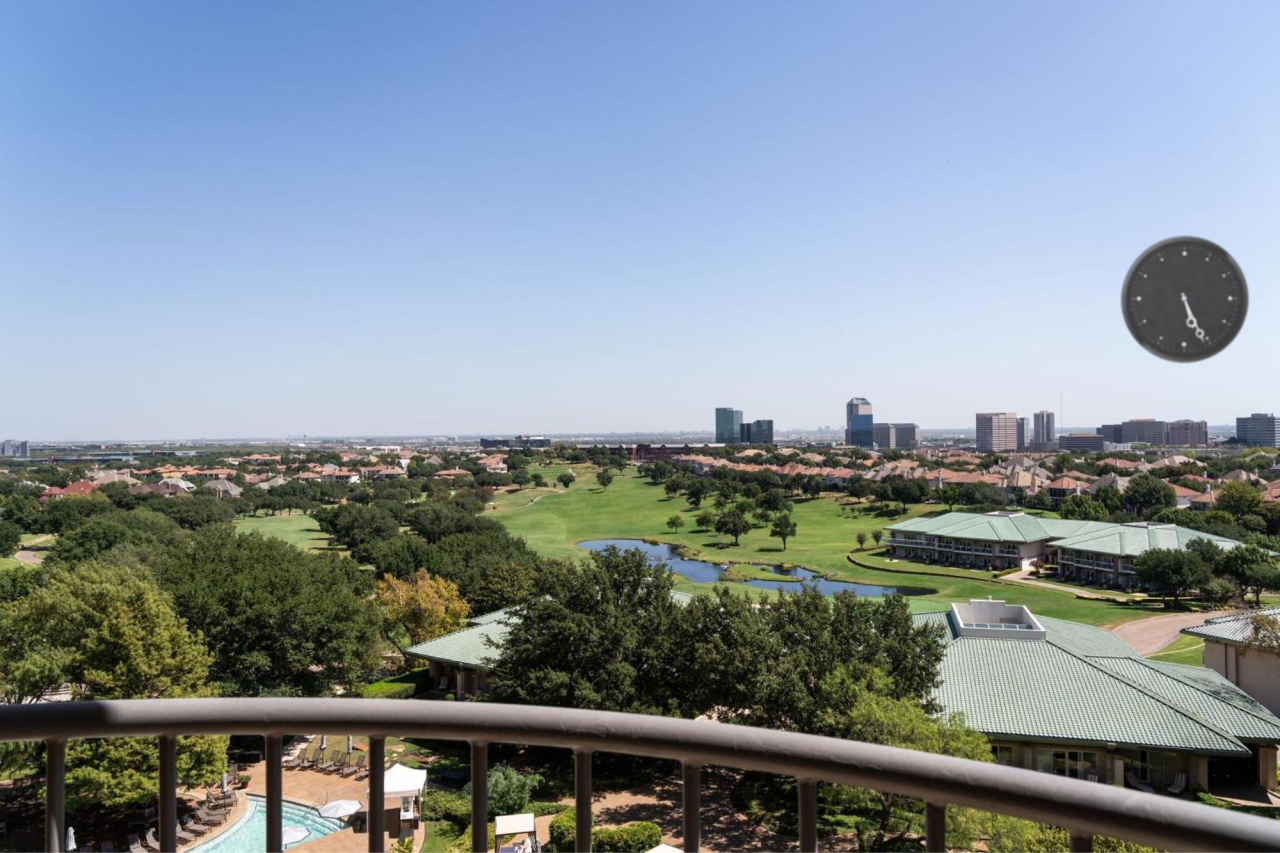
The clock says 5 h 26 min
